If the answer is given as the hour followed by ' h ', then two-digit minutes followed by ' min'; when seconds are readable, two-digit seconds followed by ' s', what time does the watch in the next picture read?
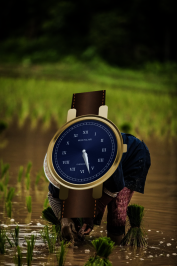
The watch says 5 h 27 min
